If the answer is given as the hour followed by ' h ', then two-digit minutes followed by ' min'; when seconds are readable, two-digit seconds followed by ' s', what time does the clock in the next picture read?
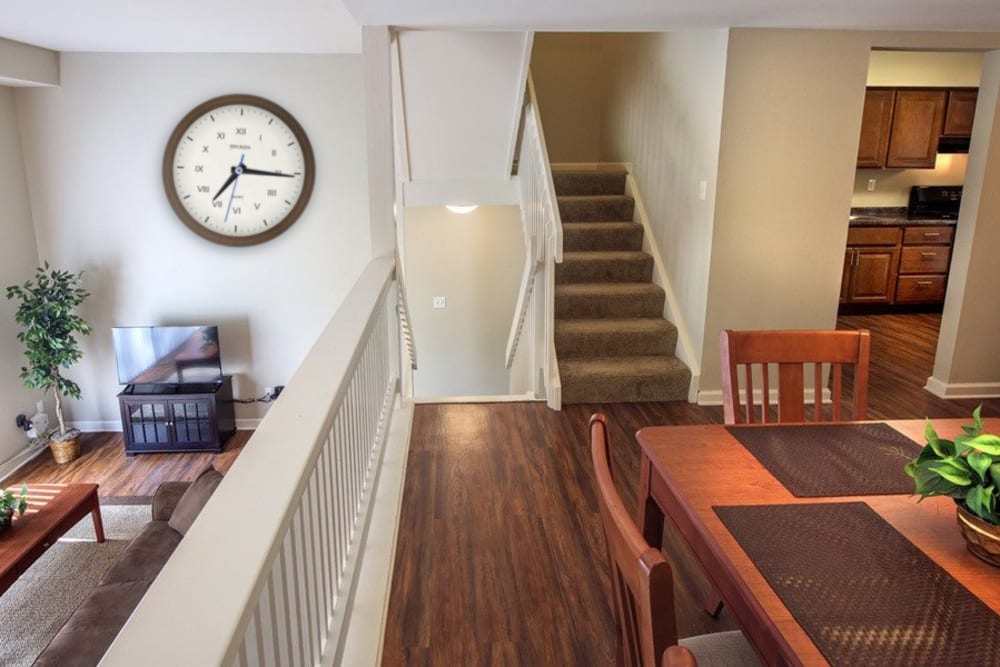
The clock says 7 h 15 min 32 s
